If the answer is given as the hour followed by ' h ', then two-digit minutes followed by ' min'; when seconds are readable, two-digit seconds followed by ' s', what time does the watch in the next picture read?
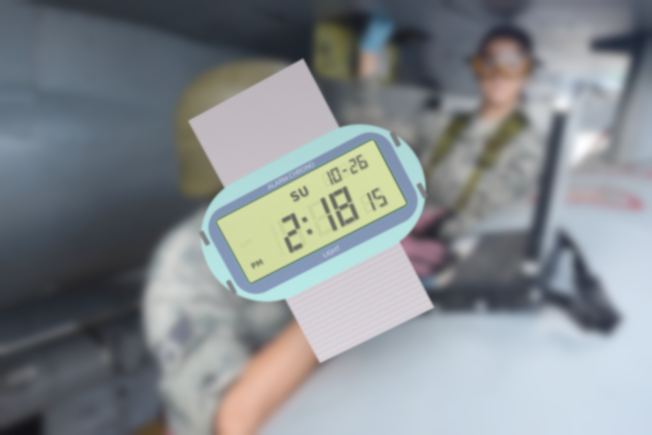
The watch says 2 h 18 min 15 s
